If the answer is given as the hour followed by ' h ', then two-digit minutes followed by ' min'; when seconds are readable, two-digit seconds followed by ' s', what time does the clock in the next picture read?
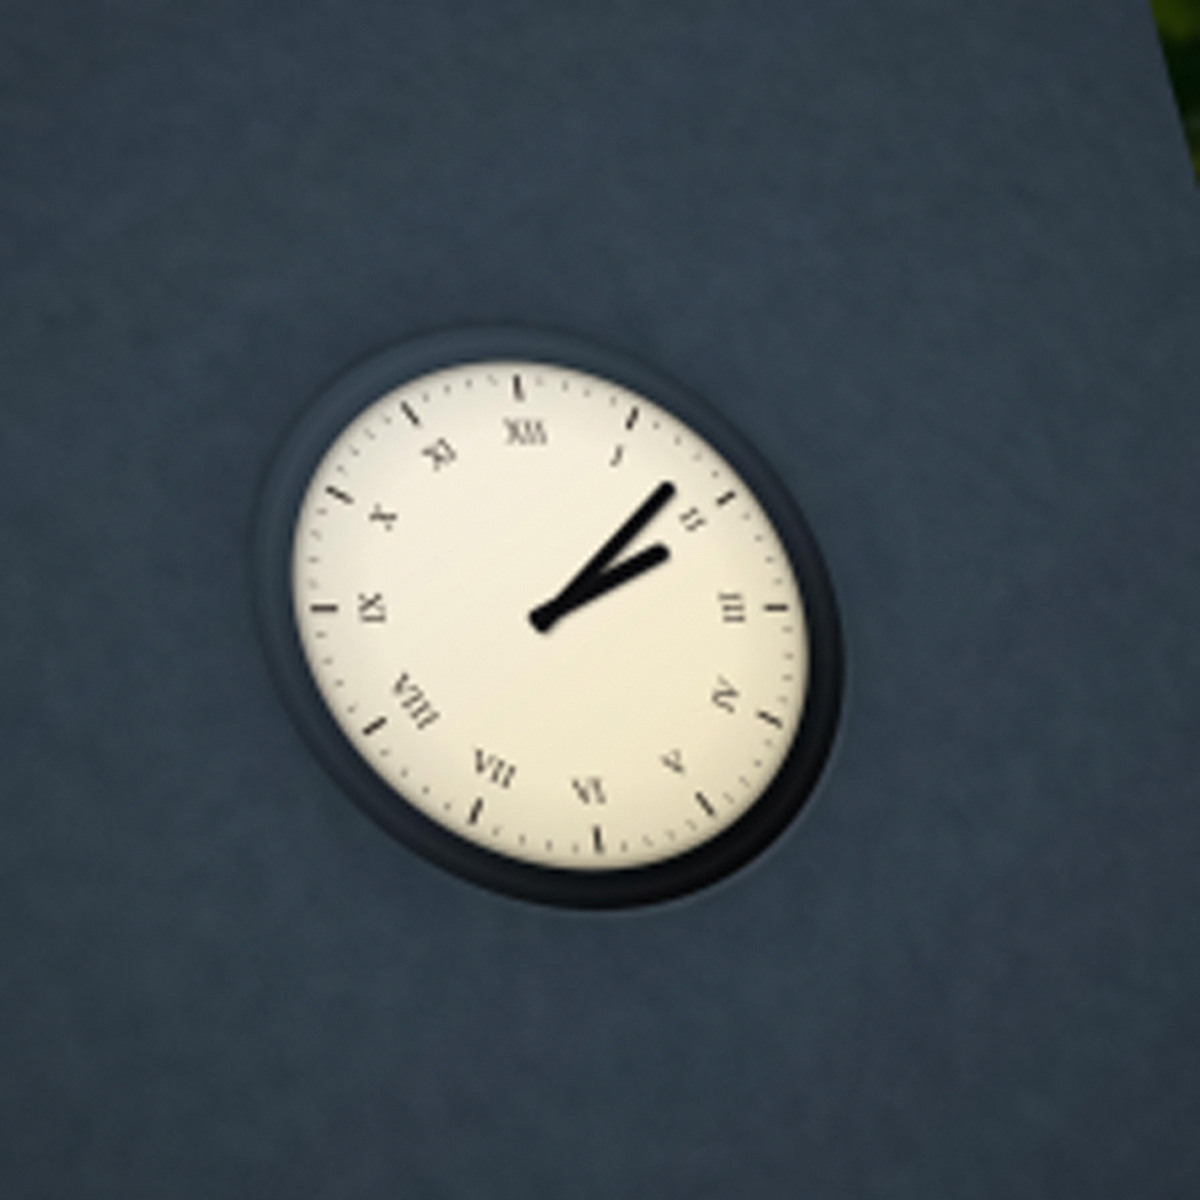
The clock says 2 h 08 min
